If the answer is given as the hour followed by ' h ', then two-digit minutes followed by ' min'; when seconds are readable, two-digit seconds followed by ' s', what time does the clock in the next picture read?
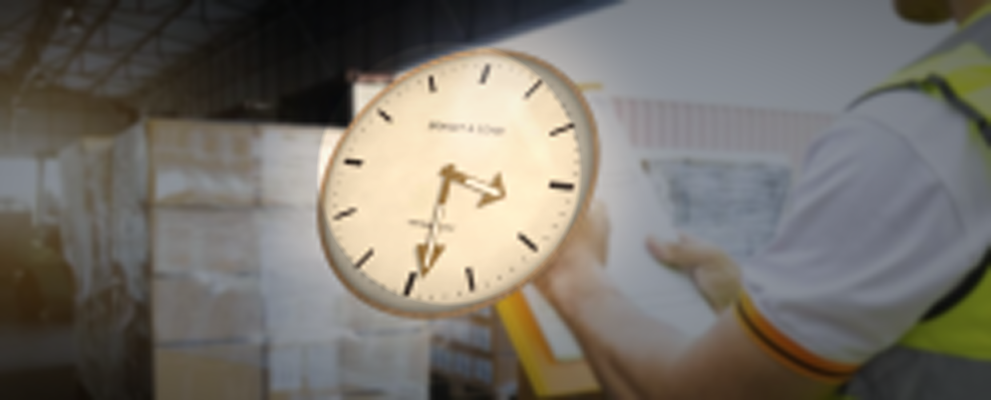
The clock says 3 h 29 min
